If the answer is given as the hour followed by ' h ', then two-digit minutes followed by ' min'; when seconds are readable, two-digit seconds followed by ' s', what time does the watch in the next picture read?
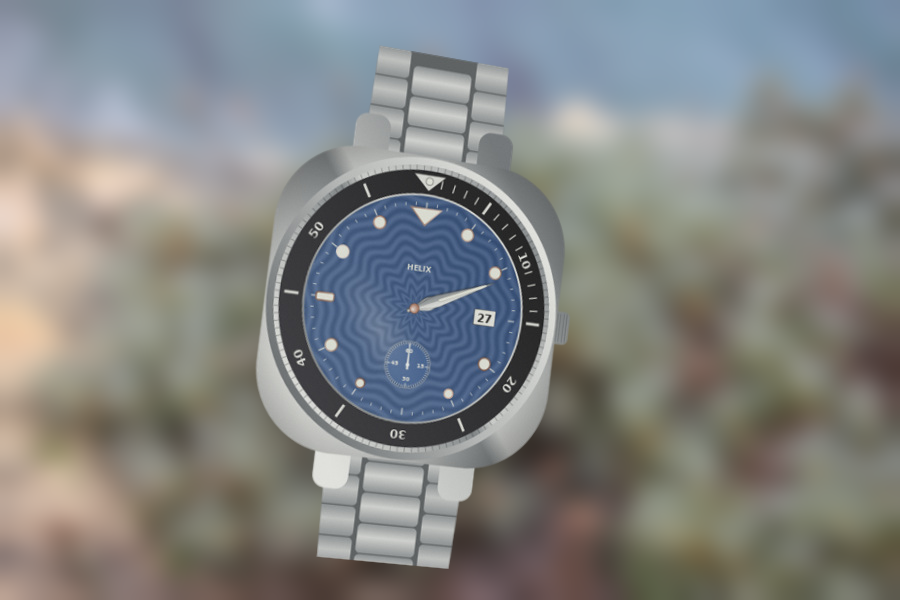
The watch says 2 h 11 min
